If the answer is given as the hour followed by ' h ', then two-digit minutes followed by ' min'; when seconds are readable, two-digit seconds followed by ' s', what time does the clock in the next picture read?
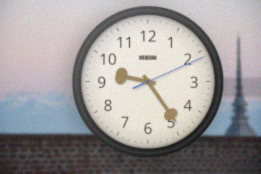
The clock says 9 h 24 min 11 s
